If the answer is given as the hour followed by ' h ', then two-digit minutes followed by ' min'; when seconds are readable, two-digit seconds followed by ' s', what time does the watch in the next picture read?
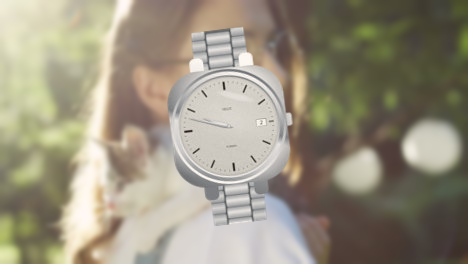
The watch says 9 h 48 min
